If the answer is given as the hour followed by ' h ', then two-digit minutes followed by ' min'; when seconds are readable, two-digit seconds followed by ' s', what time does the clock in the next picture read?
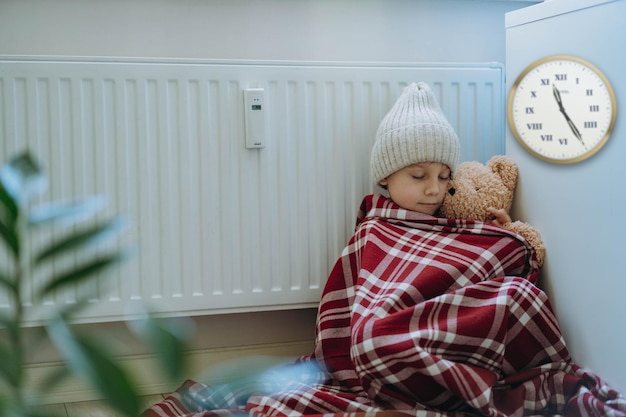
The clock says 11 h 25 min
